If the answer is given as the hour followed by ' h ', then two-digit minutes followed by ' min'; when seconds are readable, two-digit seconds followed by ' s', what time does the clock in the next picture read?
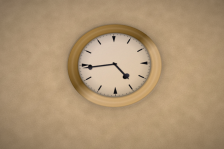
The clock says 4 h 44 min
